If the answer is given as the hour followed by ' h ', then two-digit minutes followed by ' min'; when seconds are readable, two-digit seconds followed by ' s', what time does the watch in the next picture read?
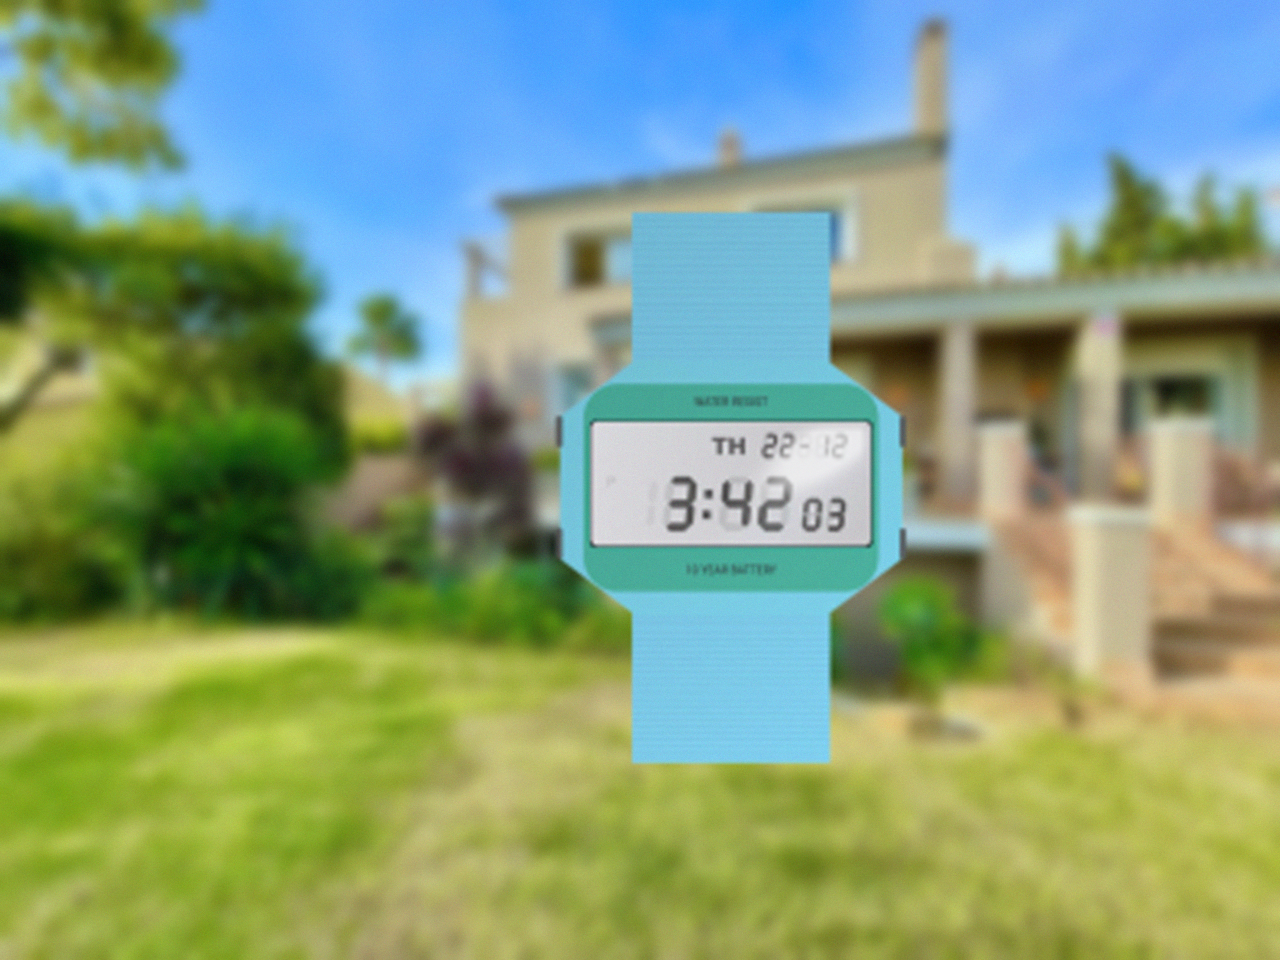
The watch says 3 h 42 min 03 s
